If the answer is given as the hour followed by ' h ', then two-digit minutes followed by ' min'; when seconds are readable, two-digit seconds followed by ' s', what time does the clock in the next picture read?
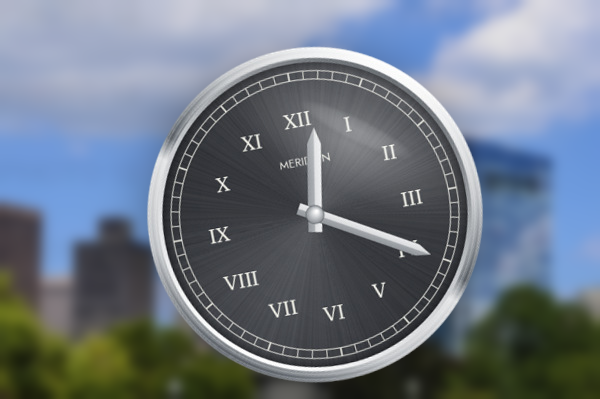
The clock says 12 h 20 min
